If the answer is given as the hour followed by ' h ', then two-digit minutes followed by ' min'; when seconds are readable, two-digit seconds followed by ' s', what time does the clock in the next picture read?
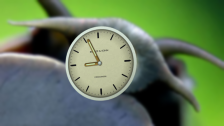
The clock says 8 h 56 min
